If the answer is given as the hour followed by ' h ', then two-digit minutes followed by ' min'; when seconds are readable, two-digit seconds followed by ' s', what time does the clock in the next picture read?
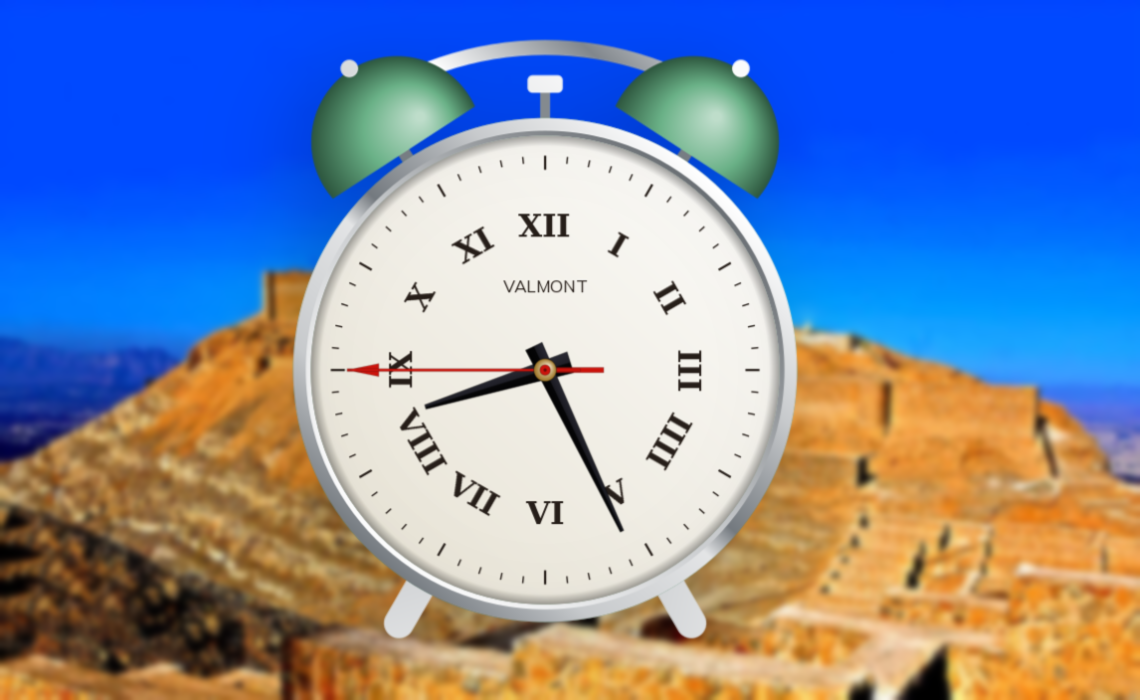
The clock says 8 h 25 min 45 s
